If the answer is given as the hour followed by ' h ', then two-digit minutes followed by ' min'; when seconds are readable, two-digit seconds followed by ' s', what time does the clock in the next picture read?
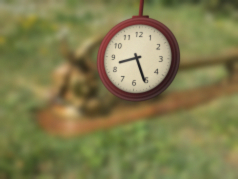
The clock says 8 h 26 min
